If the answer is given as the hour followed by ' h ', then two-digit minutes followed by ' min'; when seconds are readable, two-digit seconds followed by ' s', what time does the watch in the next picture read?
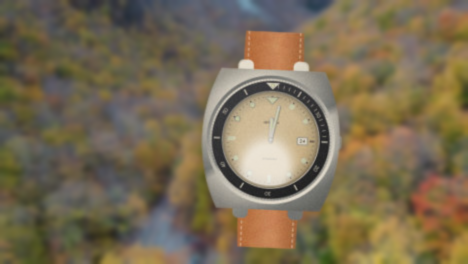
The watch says 12 h 02 min
